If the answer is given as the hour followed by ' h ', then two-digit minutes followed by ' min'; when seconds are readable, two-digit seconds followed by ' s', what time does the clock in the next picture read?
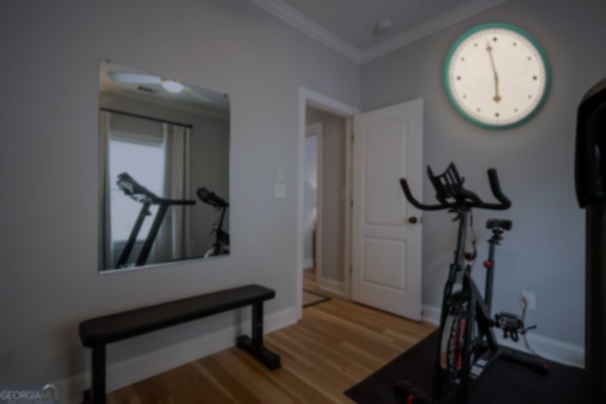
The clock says 5 h 58 min
